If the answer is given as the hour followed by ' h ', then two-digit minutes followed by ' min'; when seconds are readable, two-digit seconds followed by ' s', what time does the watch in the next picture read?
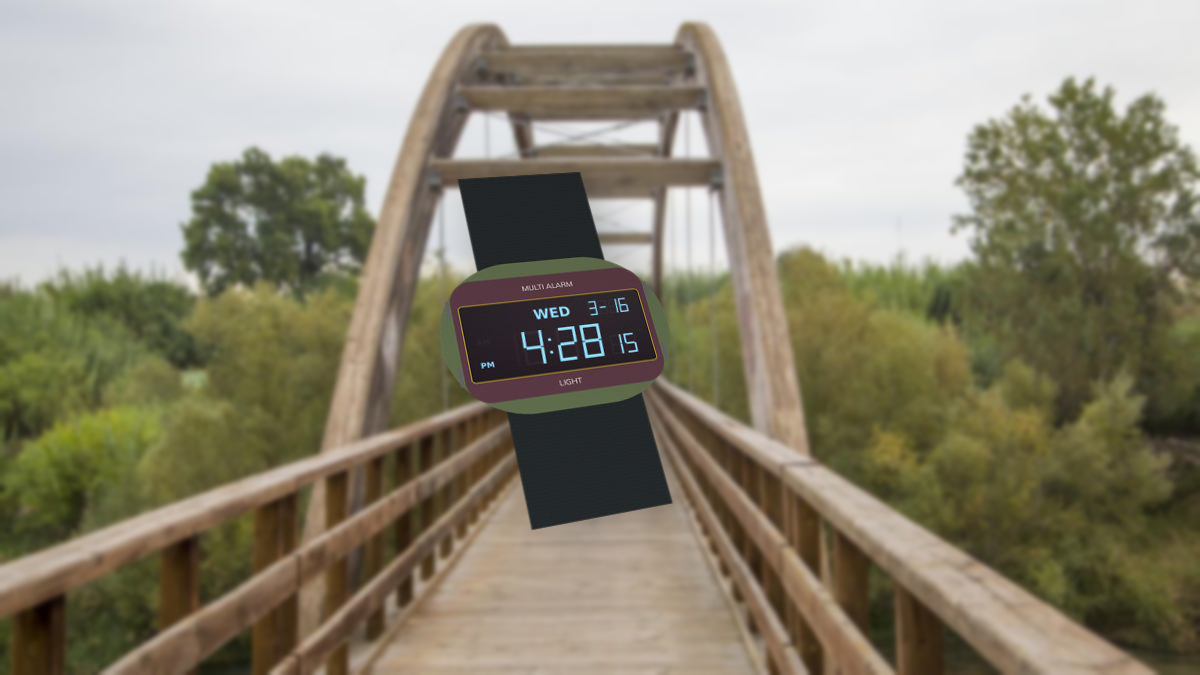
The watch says 4 h 28 min 15 s
